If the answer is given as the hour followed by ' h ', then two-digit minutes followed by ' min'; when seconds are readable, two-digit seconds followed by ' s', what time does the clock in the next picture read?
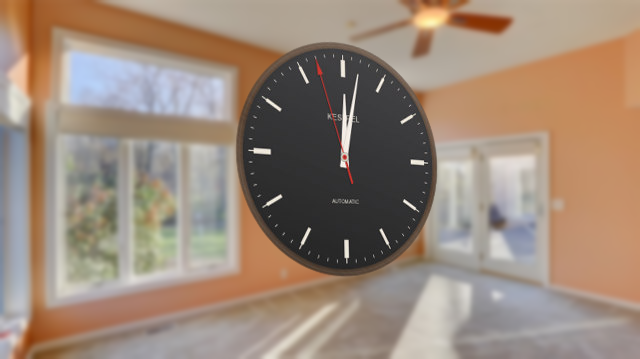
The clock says 12 h 01 min 57 s
